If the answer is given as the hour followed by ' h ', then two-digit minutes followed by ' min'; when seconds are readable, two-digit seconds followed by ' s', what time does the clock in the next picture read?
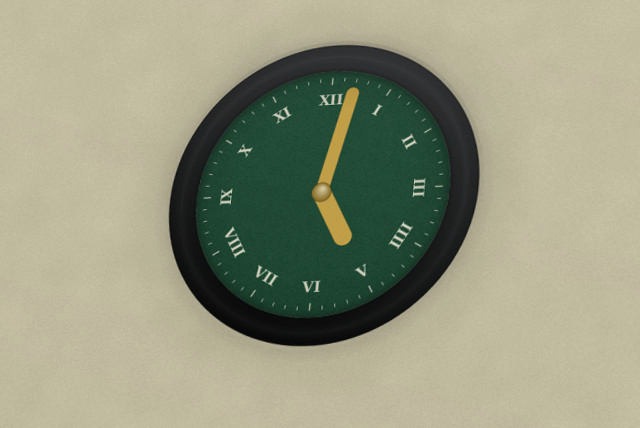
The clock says 5 h 02 min
